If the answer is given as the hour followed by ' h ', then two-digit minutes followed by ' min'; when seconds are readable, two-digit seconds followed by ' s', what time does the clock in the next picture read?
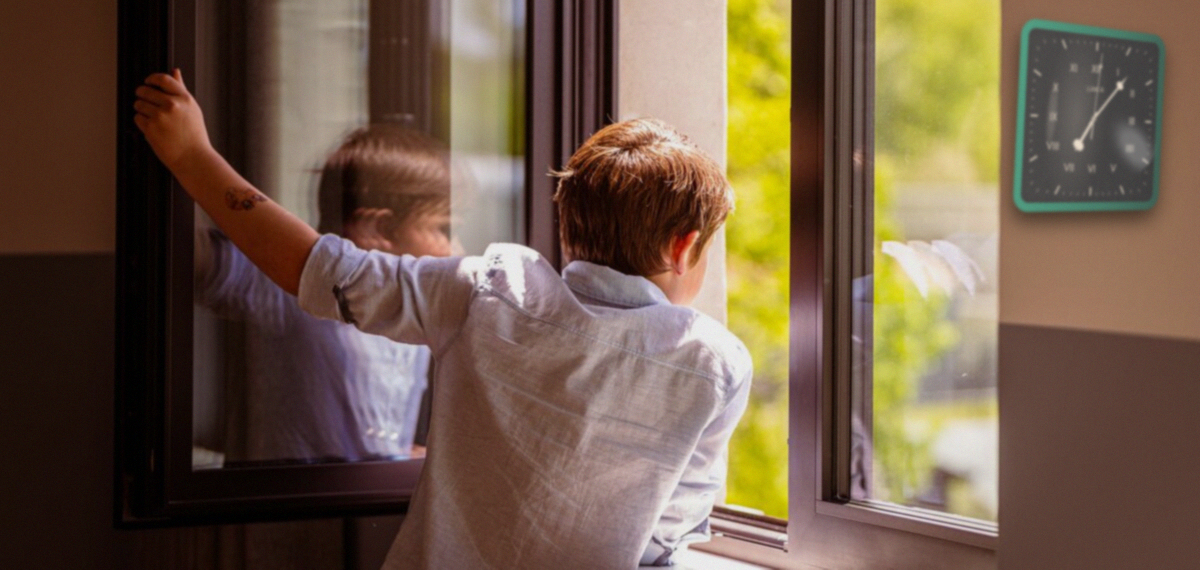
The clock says 7 h 07 min 01 s
